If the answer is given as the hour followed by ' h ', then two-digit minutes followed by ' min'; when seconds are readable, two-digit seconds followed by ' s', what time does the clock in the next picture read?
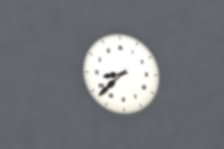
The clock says 8 h 38 min
